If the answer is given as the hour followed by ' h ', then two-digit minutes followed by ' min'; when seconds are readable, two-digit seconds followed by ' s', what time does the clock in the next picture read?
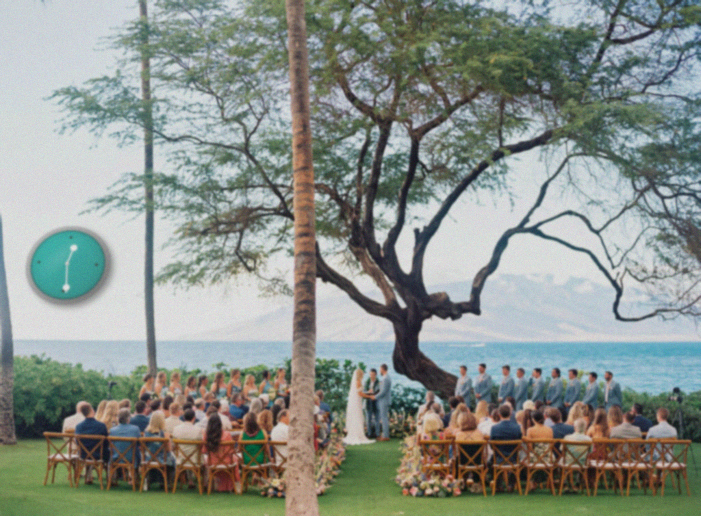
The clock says 12 h 29 min
